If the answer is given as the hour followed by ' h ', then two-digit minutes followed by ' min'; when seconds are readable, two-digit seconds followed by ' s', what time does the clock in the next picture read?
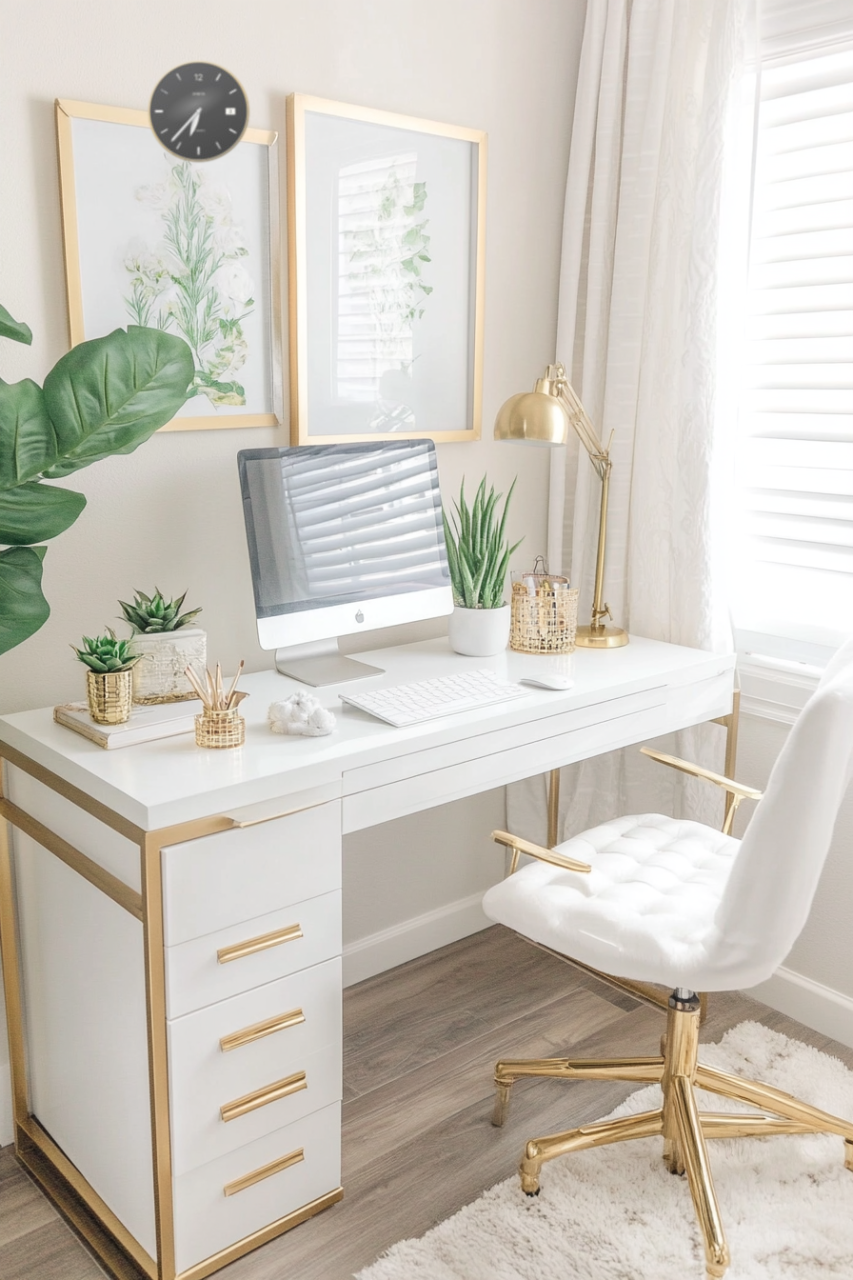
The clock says 6 h 37 min
